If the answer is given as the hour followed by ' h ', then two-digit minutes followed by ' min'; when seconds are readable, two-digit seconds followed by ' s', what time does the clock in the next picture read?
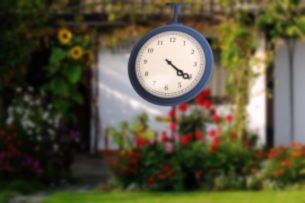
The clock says 4 h 21 min
